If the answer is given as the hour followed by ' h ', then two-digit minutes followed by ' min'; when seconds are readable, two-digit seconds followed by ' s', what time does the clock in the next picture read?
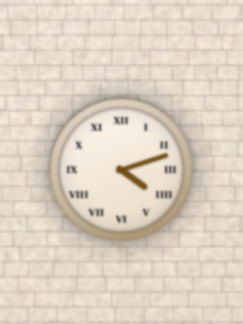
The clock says 4 h 12 min
